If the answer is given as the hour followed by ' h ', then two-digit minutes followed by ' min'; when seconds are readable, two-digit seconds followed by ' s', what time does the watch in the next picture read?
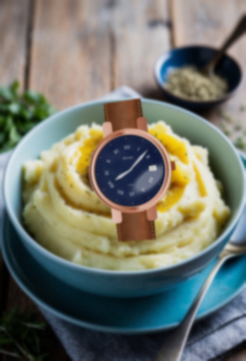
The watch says 8 h 08 min
